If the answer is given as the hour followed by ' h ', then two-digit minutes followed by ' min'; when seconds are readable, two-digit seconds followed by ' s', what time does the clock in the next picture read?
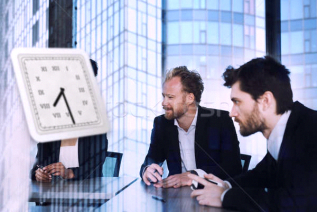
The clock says 7 h 29 min
